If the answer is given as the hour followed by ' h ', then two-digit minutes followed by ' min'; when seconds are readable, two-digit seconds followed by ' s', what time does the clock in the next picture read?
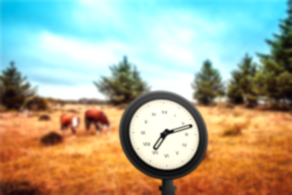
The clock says 7 h 12 min
